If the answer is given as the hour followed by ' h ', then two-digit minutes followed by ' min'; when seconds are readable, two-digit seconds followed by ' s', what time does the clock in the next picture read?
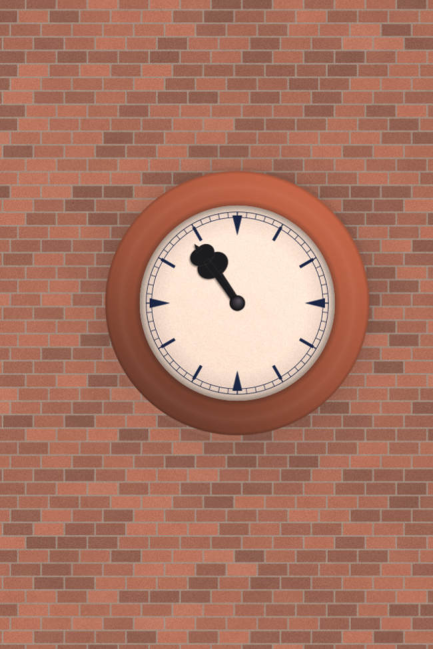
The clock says 10 h 54 min
